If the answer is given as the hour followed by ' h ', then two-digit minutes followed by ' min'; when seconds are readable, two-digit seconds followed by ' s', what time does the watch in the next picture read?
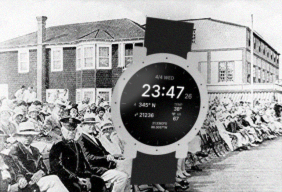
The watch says 23 h 47 min
